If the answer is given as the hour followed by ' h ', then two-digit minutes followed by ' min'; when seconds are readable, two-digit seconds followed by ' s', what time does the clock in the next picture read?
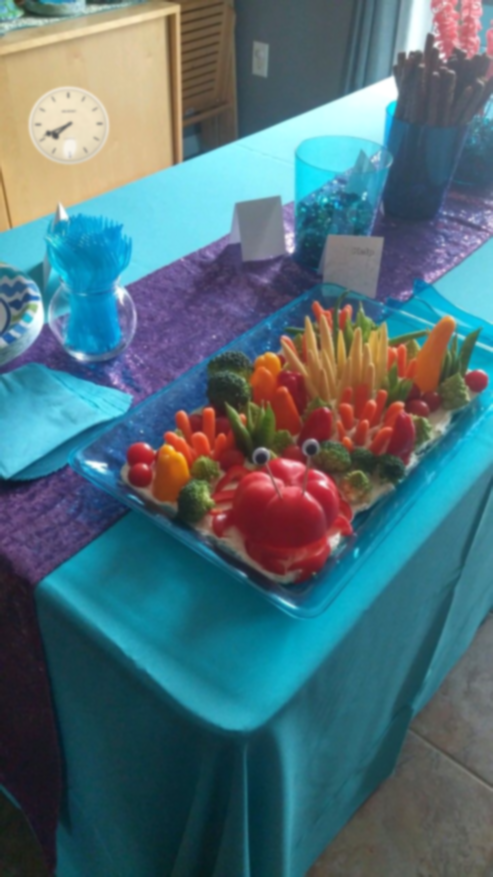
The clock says 7 h 41 min
